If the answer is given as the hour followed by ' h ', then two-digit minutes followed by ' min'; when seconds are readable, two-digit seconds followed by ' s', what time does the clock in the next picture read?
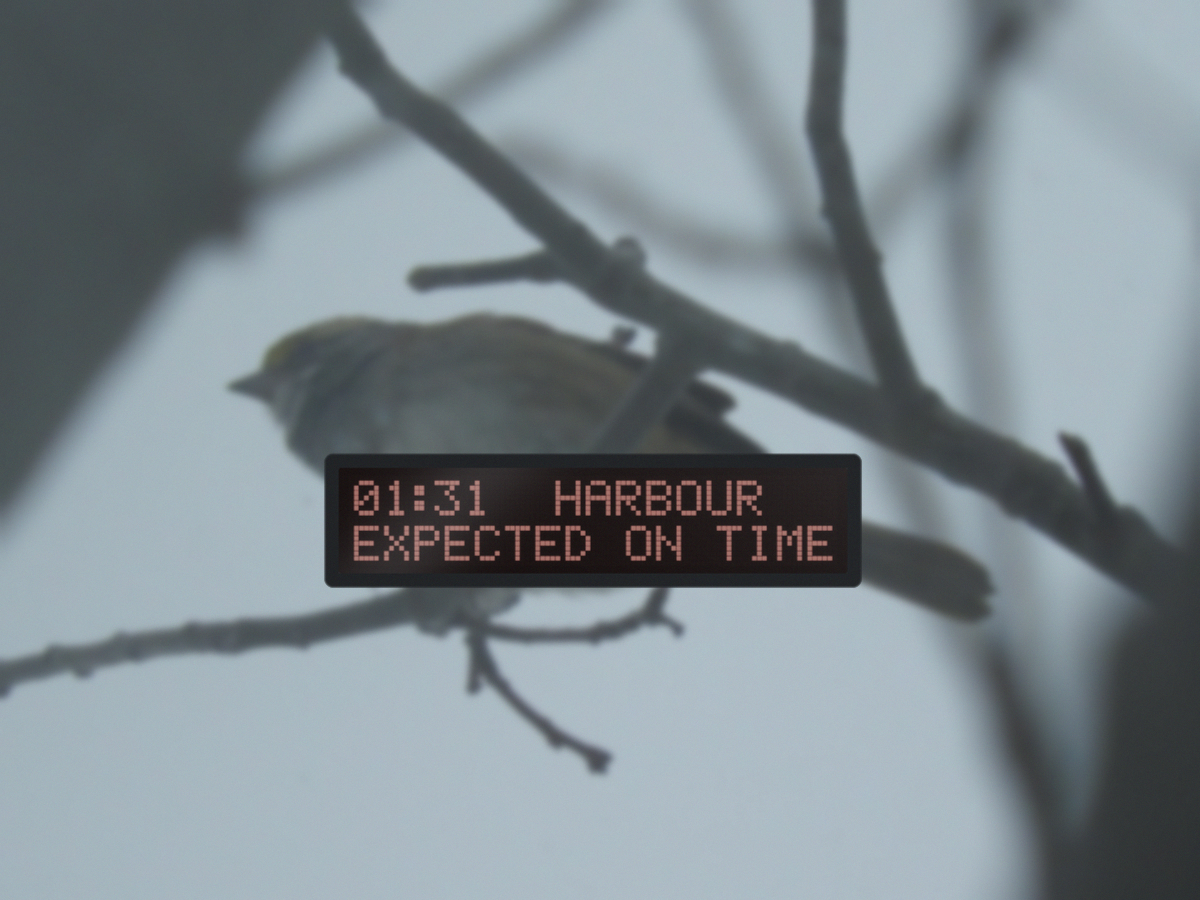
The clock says 1 h 31 min
